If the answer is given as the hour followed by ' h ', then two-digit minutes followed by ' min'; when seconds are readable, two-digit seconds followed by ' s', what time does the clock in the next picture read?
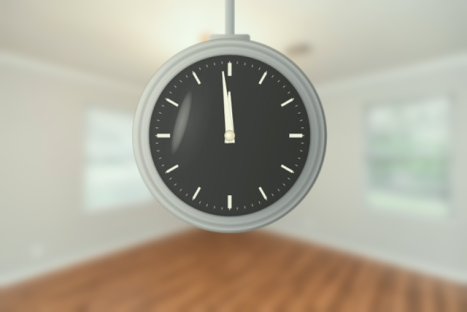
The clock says 11 h 59 min
